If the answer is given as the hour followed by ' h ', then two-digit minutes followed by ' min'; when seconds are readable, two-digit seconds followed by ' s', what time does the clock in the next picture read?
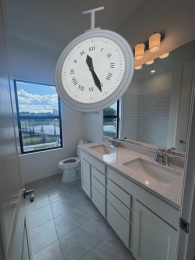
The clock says 11 h 26 min
